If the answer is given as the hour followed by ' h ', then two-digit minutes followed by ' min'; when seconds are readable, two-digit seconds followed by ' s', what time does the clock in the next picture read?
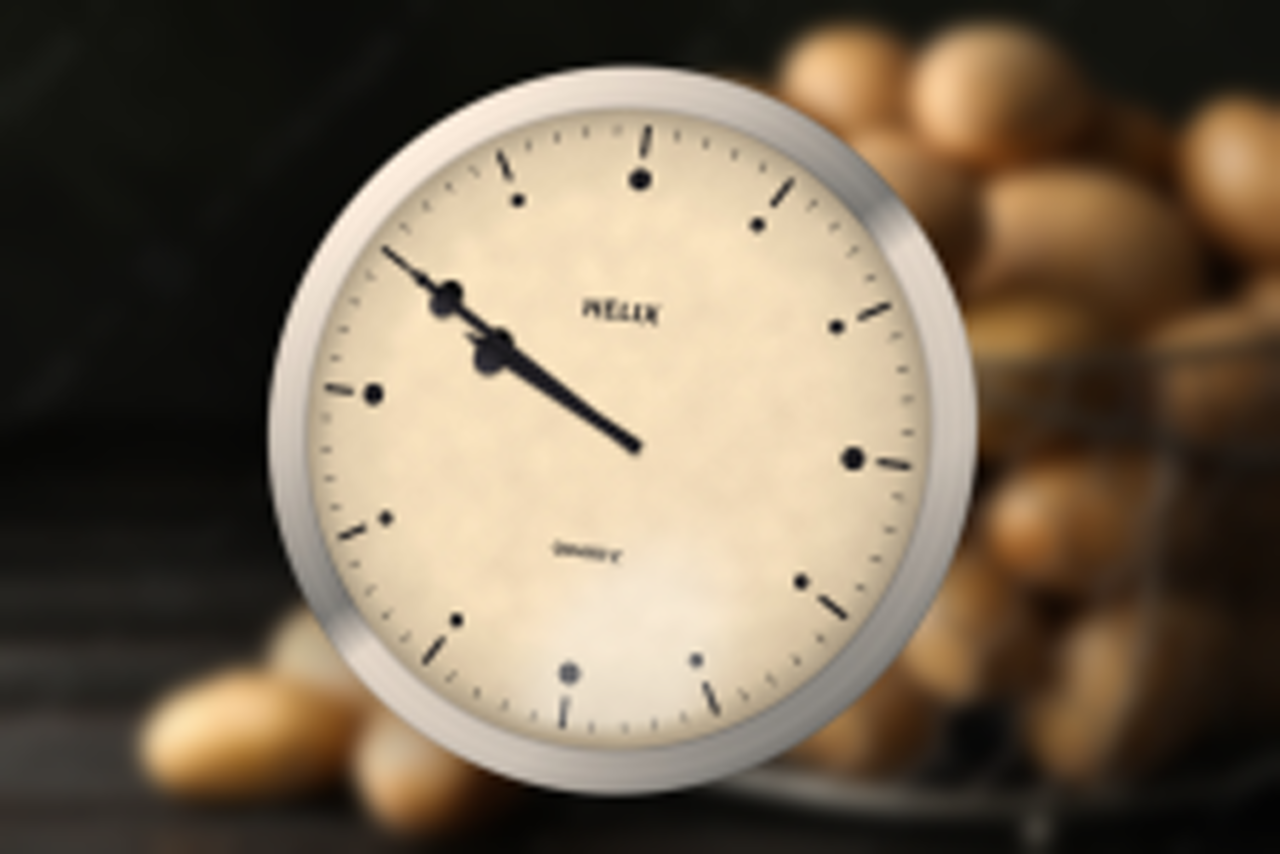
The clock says 9 h 50 min
